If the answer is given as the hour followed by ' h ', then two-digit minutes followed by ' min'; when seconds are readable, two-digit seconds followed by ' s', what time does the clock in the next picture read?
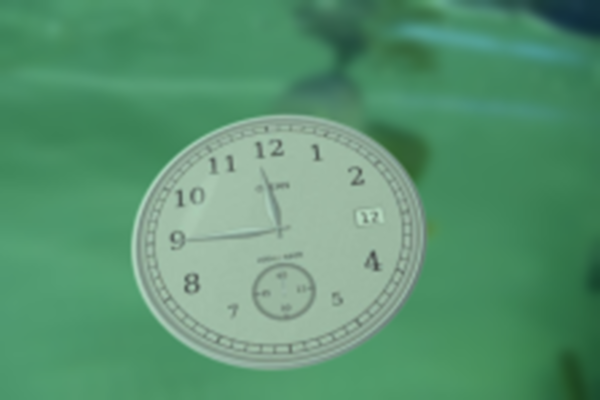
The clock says 11 h 45 min
